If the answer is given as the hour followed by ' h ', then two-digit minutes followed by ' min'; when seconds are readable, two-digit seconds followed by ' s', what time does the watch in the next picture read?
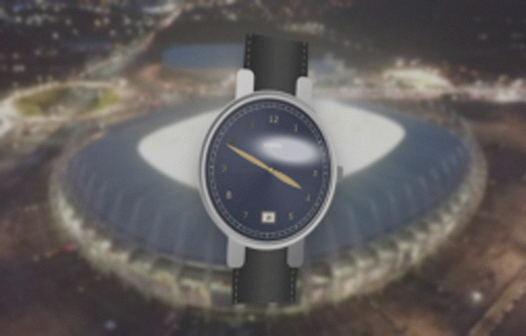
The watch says 3 h 49 min
